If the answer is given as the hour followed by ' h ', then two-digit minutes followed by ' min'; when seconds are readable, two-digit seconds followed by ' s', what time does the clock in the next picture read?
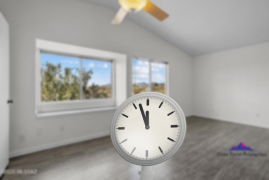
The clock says 11 h 57 min
